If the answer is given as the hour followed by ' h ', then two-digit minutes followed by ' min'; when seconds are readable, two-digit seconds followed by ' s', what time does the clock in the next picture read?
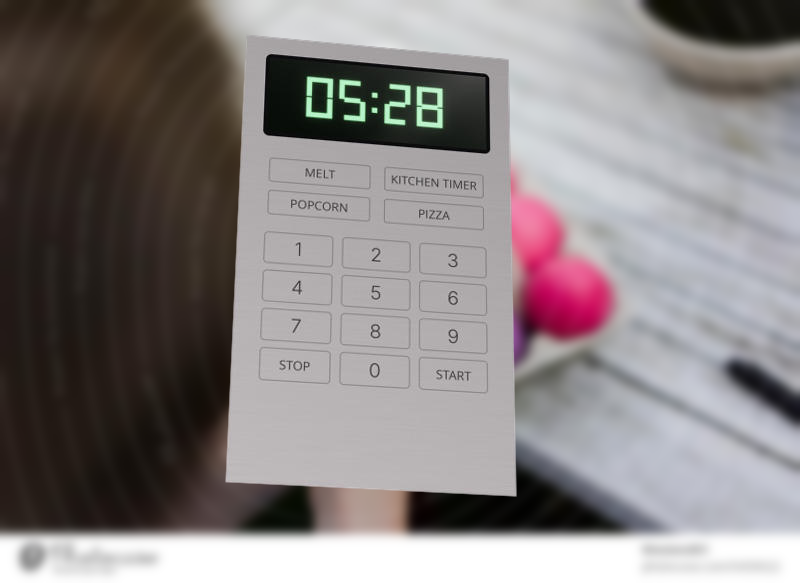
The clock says 5 h 28 min
